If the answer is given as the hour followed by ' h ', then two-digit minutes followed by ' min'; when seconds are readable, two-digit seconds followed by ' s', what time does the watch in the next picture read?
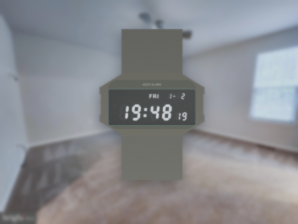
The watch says 19 h 48 min
